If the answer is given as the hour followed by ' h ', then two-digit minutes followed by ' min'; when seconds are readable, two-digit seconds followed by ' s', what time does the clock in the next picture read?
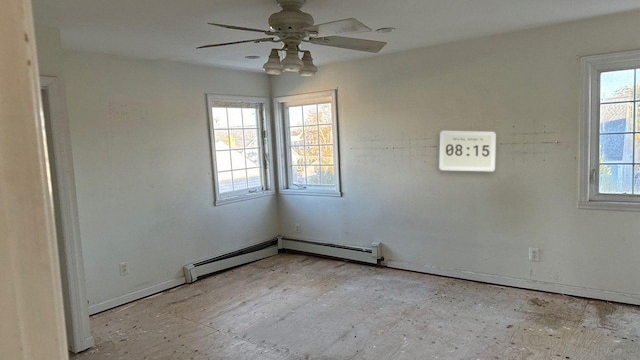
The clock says 8 h 15 min
